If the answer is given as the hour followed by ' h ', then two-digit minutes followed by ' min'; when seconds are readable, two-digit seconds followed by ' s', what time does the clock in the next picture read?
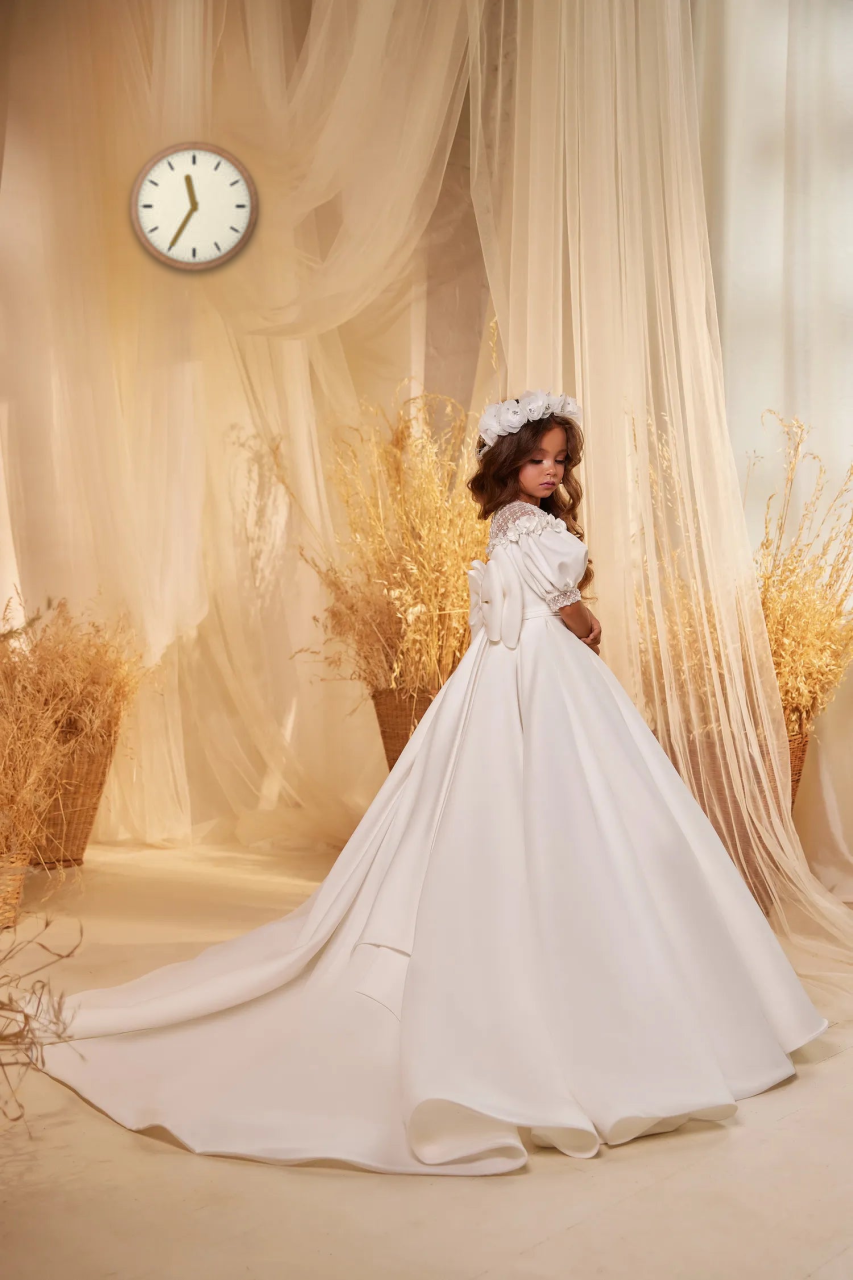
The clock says 11 h 35 min
